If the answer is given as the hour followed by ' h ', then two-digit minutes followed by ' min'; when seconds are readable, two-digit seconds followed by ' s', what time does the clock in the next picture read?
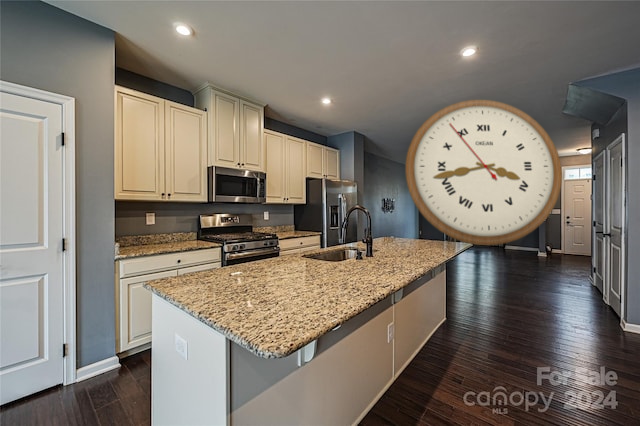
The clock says 3 h 42 min 54 s
